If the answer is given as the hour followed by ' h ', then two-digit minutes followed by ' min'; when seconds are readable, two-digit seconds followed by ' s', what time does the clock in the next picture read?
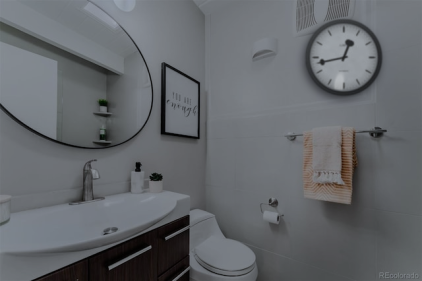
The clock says 12 h 43 min
